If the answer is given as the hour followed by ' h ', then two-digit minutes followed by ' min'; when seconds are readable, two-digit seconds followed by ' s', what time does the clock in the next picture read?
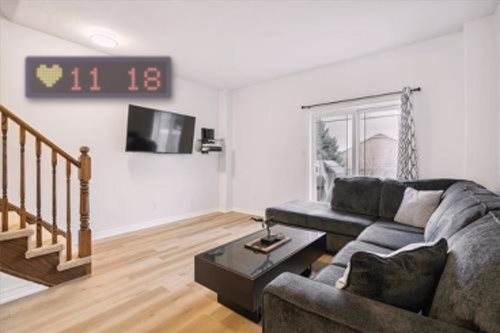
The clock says 11 h 18 min
